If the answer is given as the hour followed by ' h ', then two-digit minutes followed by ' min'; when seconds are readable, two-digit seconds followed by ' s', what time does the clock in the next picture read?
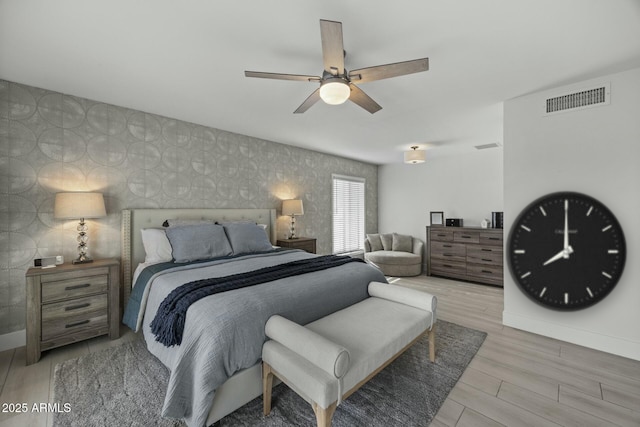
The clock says 8 h 00 min
